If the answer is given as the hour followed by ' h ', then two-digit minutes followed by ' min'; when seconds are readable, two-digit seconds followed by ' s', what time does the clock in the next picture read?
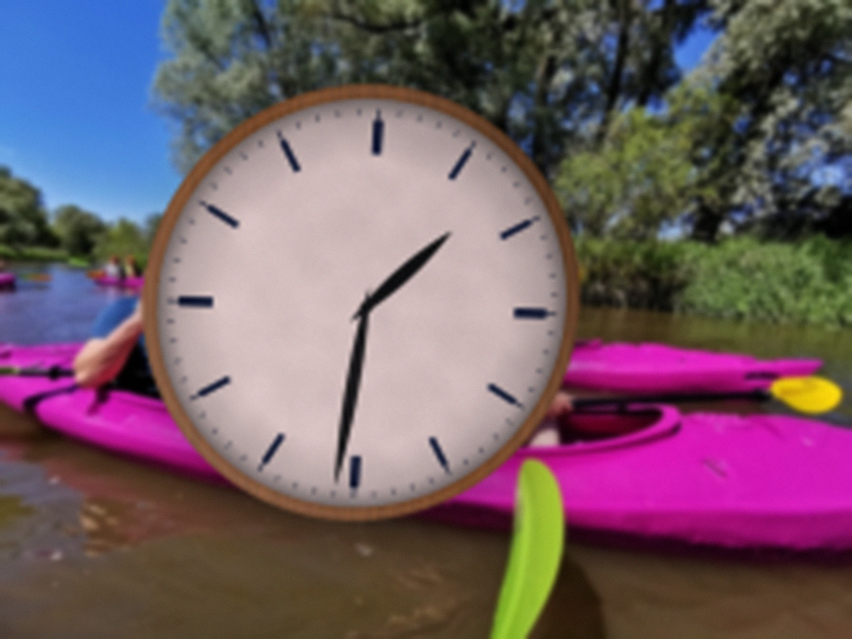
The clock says 1 h 31 min
